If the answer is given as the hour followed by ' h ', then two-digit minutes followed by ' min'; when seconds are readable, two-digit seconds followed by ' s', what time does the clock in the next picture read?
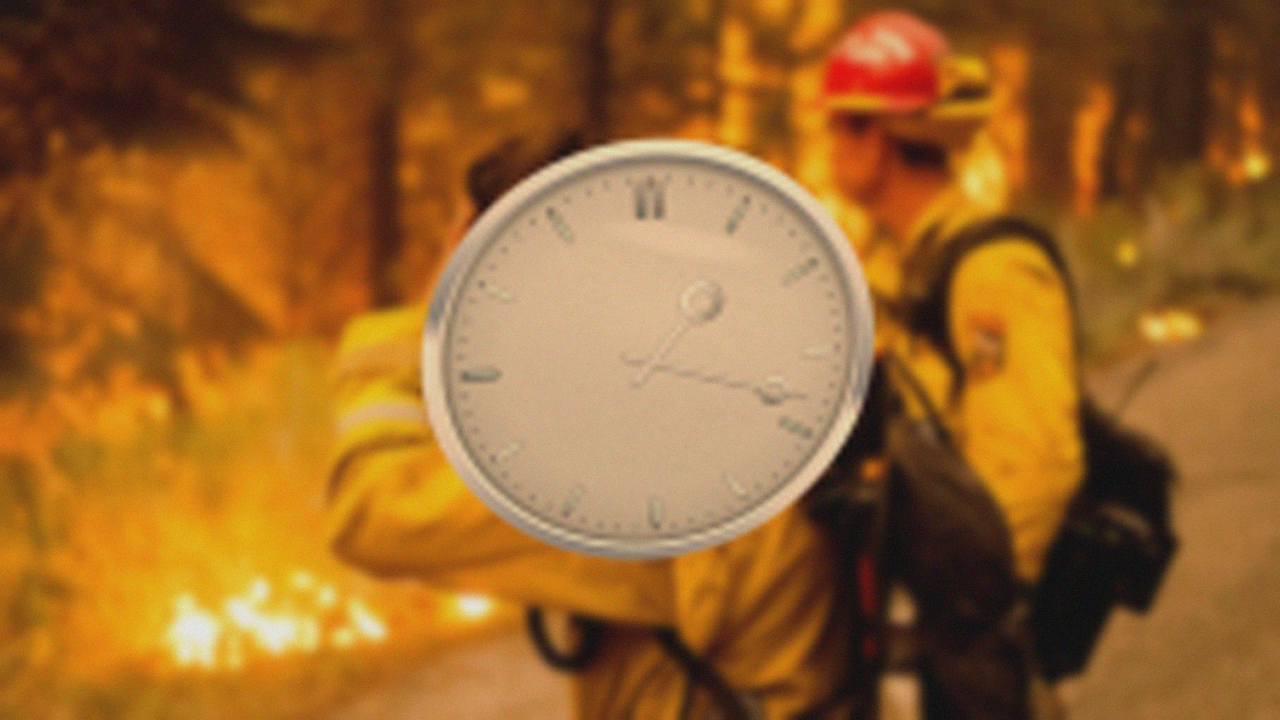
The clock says 1 h 18 min
